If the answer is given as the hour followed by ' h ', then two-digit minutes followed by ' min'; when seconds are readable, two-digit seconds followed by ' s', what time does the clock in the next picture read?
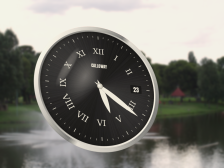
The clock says 5 h 21 min
